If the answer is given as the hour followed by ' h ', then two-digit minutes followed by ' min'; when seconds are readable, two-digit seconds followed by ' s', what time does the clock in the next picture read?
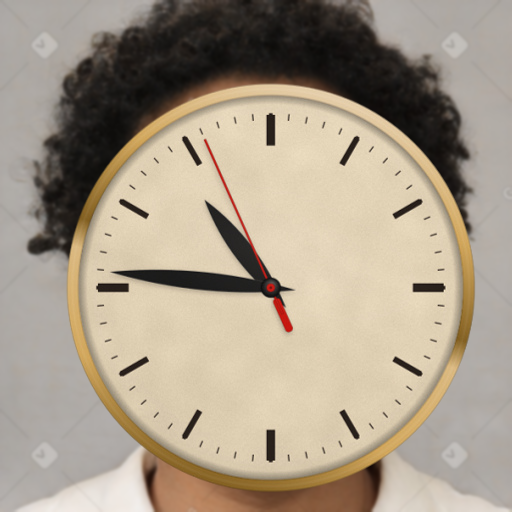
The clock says 10 h 45 min 56 s
